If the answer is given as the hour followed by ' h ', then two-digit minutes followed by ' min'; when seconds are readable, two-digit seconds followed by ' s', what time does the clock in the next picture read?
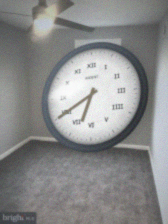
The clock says 6 h 40 min
